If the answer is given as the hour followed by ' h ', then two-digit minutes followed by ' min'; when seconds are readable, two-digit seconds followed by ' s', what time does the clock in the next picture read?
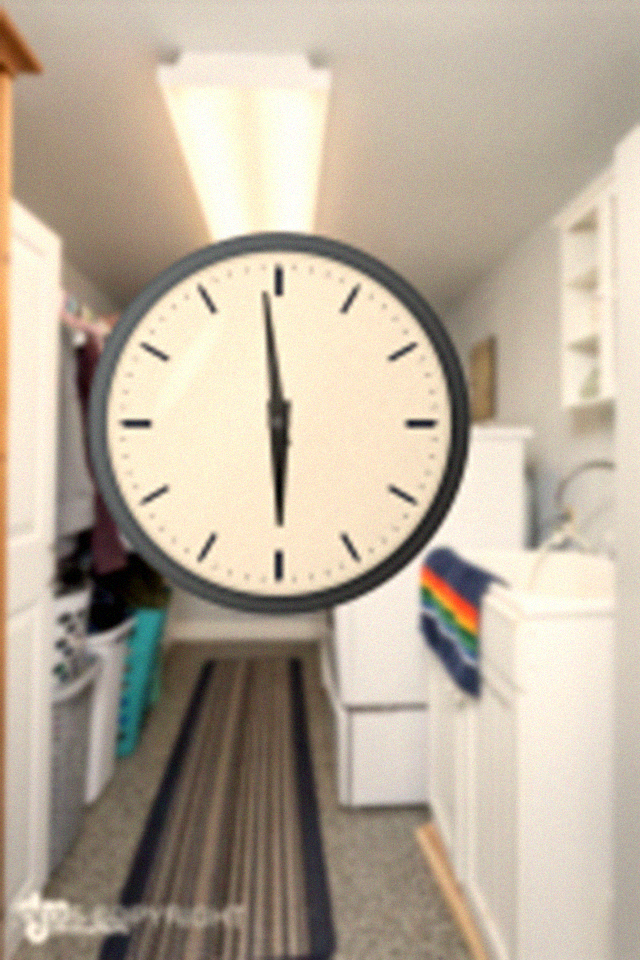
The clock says 5 h 59 min
